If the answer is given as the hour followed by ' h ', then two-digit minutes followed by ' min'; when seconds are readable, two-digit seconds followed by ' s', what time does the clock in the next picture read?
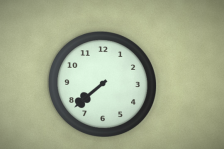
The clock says 7 h 38 min
